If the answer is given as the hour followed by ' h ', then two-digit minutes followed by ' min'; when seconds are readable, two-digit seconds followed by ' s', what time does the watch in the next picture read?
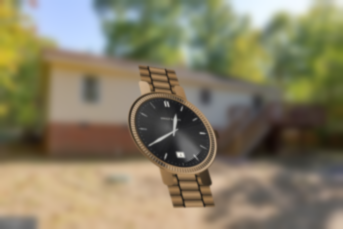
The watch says 12 h 40 min
